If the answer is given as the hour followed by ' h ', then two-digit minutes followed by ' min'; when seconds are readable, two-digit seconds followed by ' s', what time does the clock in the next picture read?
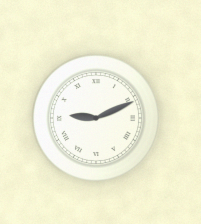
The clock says 9 h 11 min
